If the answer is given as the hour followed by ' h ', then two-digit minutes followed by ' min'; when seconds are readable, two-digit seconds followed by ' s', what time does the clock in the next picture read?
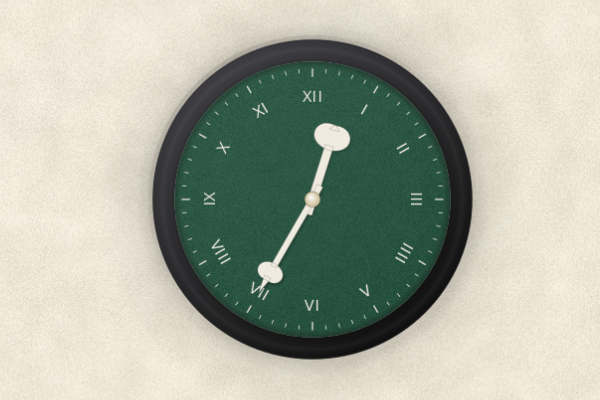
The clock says 12 h 35 min
